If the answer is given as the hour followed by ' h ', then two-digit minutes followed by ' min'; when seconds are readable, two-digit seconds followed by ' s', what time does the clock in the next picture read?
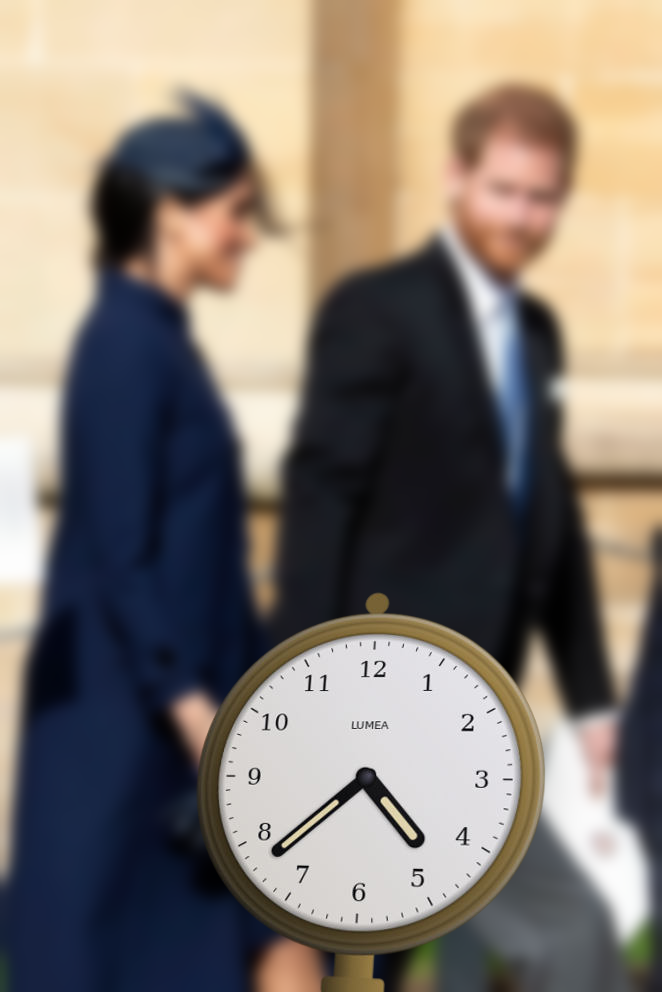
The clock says 4 h 38 min
